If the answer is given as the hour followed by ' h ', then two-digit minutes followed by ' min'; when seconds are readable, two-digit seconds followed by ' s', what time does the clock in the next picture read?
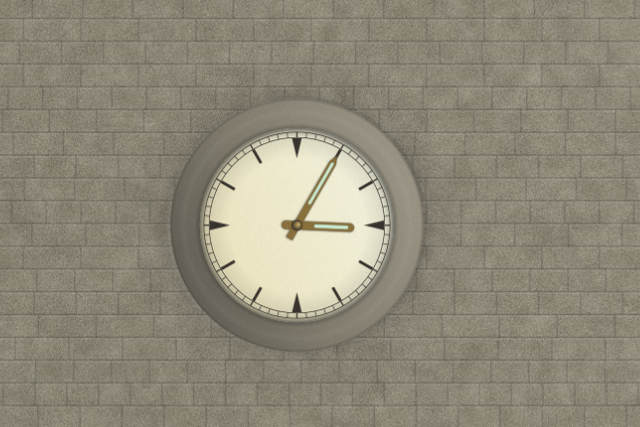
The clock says 3 h 05 min
